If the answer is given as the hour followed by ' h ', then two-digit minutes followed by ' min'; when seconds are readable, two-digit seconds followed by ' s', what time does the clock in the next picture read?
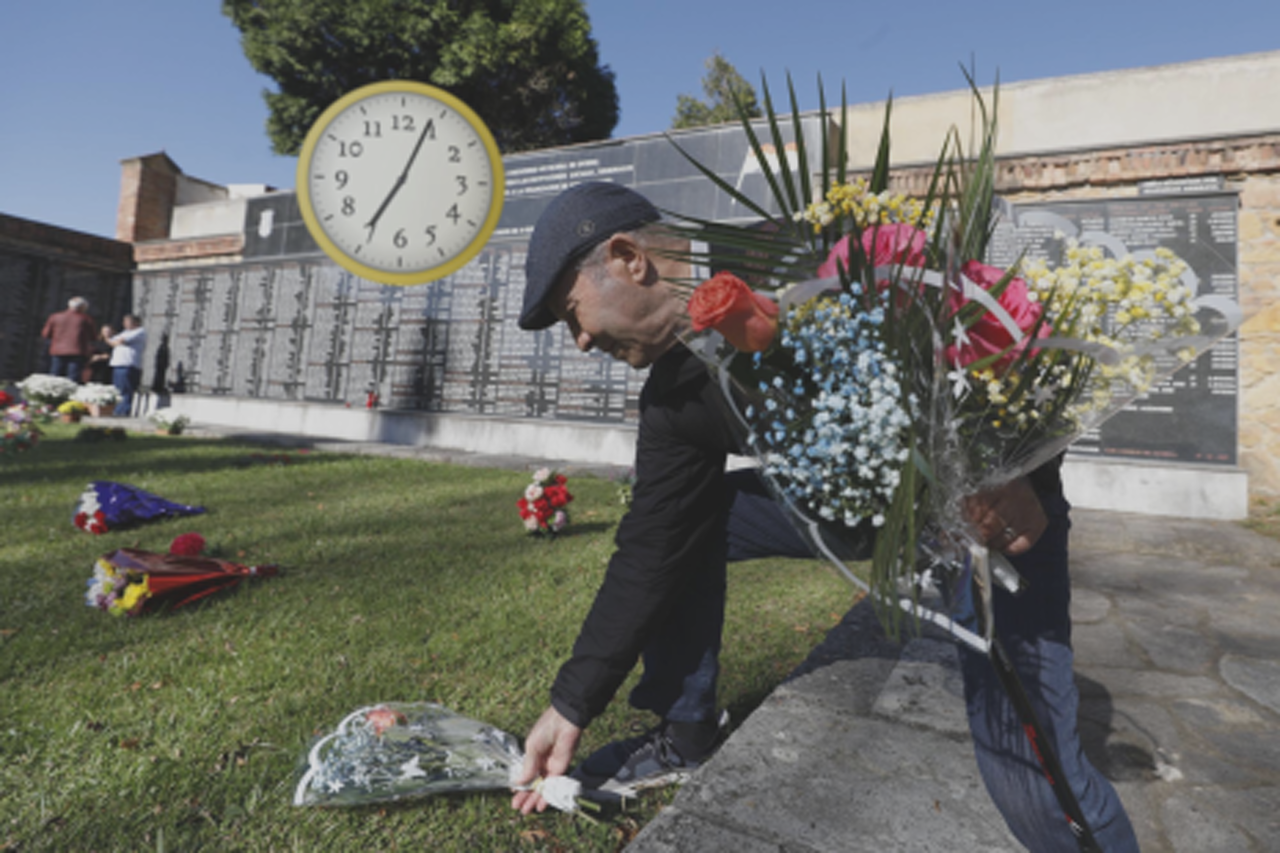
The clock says 7 h 04 min
